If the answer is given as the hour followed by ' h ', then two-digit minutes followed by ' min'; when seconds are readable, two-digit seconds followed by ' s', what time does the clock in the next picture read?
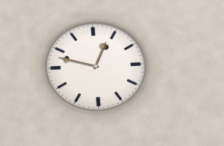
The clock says 12 h 48 min
